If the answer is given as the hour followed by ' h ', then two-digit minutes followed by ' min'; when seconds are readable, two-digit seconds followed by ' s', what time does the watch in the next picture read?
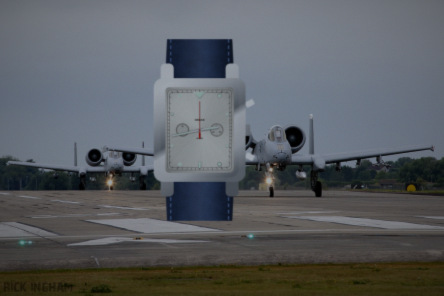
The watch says 2 h 43 min
